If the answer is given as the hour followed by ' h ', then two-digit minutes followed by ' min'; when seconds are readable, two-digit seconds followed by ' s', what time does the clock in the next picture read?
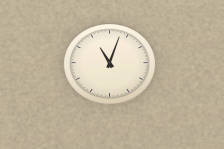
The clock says 11 h 03 min
